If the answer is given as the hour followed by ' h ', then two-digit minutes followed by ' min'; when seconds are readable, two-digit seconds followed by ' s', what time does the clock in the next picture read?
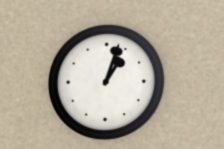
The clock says 1 h 03 min
